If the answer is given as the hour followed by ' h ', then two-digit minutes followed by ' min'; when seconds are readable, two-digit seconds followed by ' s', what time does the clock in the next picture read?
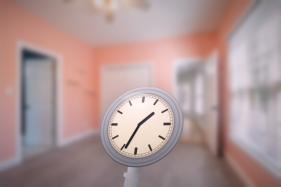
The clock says 1 h 34 min
